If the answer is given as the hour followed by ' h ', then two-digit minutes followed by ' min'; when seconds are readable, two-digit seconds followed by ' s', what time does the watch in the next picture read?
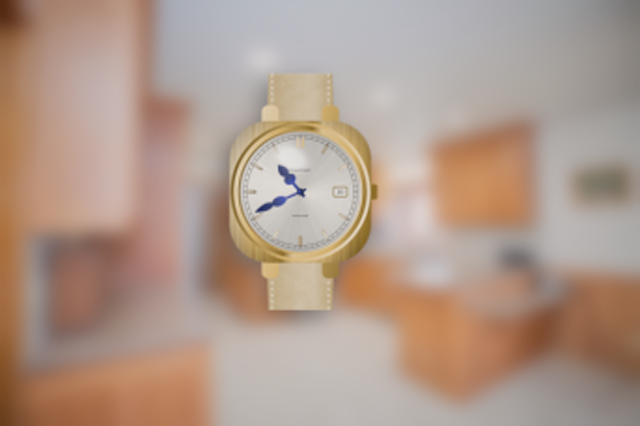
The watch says 10 h 41 min
